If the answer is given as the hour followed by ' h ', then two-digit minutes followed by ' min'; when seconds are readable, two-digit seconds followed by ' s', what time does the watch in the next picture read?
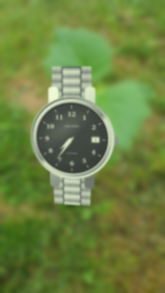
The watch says 7 h 36 min
